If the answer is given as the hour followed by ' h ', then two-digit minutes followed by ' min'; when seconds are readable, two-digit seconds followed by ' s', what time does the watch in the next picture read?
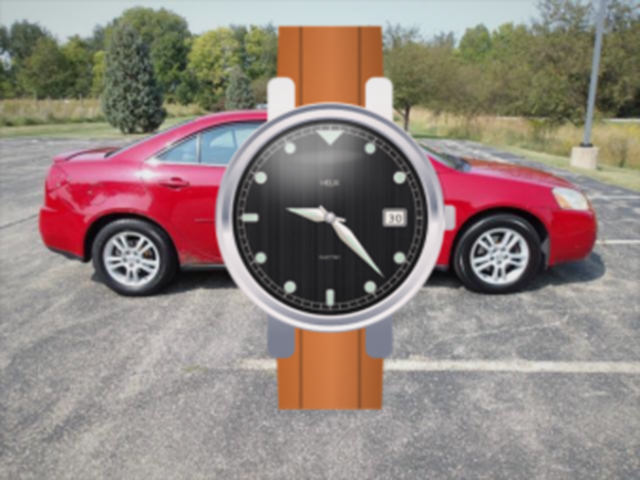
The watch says 9 h 23 min
